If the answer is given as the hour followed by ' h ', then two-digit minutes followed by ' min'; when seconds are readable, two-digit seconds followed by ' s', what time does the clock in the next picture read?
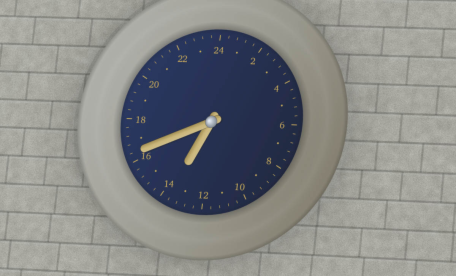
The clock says 13 h 41 min
